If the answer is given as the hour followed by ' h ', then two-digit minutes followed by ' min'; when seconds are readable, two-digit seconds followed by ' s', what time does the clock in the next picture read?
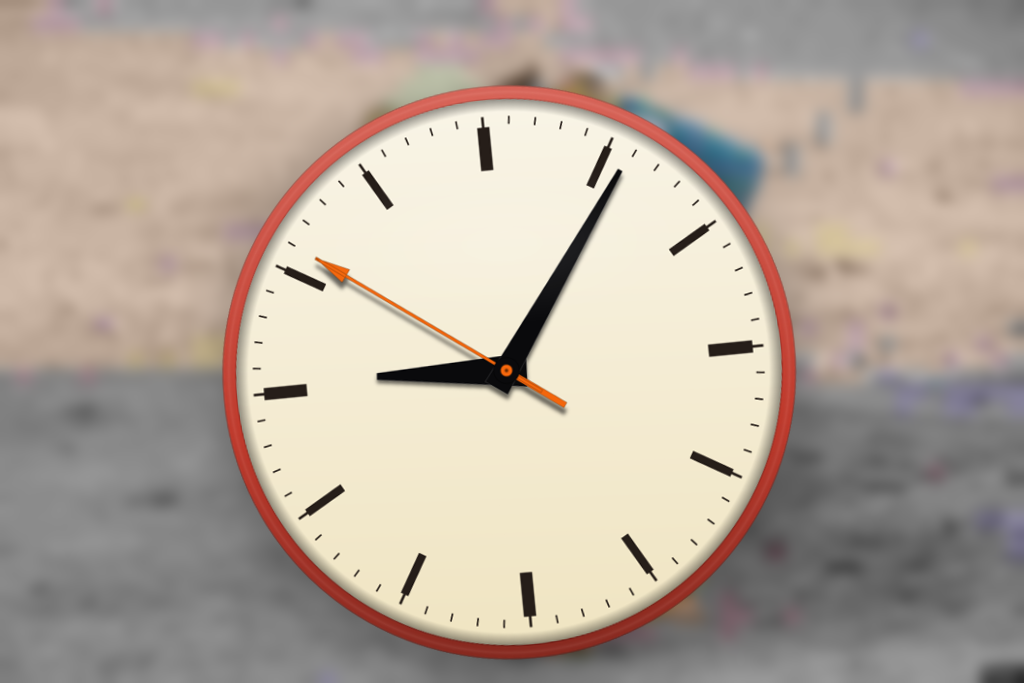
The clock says 9 h 05 min 51 s
